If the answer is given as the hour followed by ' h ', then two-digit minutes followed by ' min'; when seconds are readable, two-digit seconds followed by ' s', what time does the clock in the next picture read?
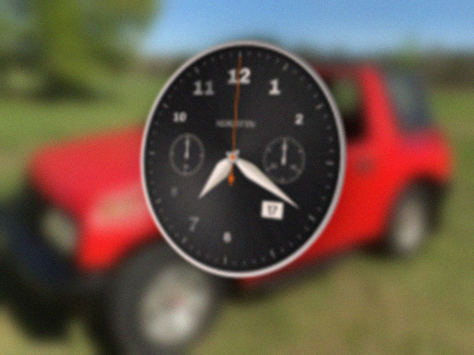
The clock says 7 h 20 min
